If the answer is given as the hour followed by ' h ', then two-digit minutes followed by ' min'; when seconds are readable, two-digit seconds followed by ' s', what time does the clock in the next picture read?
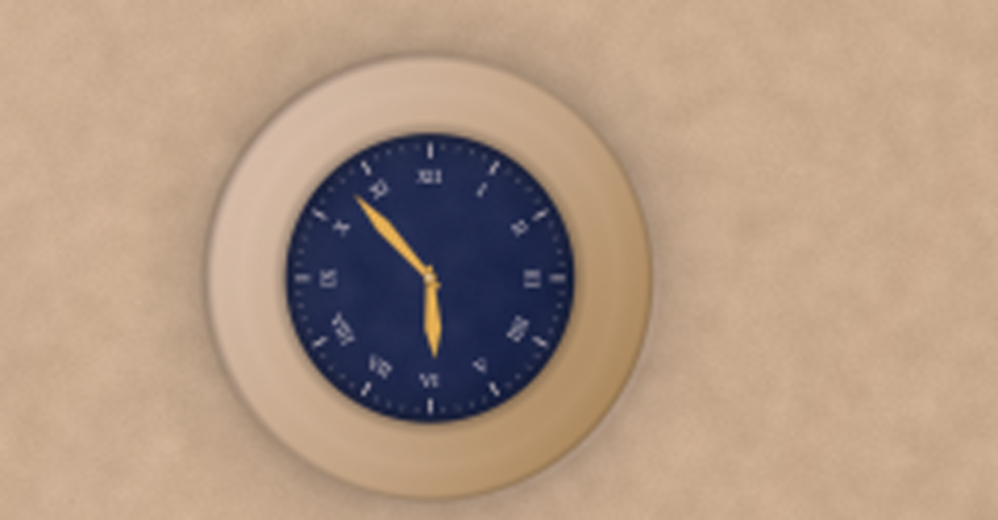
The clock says 5 h 53 min
